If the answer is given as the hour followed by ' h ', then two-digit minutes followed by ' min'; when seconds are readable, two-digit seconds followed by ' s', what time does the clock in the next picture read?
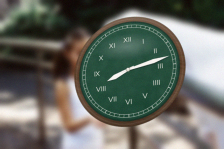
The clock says 8 h 13 min
